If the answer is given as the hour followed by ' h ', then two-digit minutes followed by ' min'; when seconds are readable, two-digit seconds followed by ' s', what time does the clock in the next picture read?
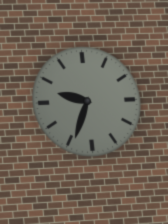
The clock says 9 h 34 min
